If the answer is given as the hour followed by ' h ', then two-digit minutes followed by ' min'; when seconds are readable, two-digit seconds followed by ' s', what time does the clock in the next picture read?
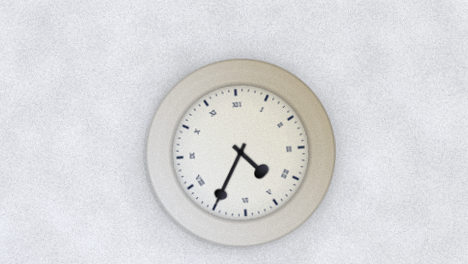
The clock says 4 h 35 min
